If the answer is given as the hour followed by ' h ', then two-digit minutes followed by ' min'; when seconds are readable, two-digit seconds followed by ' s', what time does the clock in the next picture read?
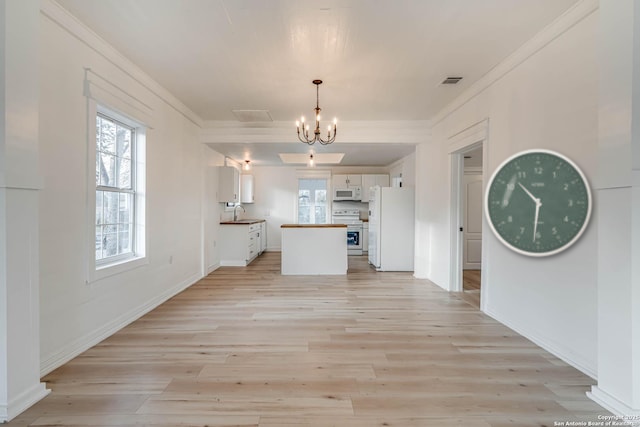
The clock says 10 h 31 min
